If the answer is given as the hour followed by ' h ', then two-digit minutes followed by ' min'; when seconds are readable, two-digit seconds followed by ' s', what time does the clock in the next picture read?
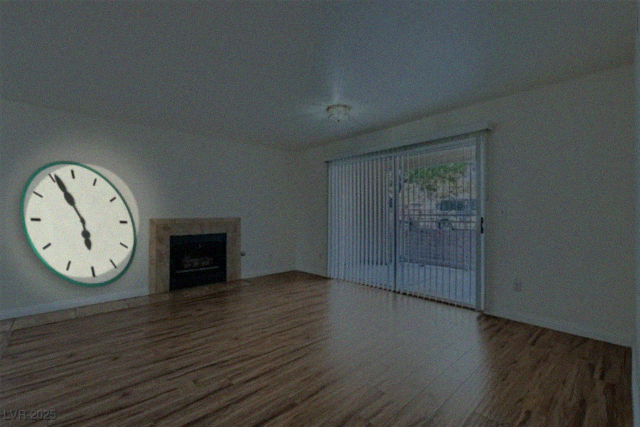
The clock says 5 h 56 min
